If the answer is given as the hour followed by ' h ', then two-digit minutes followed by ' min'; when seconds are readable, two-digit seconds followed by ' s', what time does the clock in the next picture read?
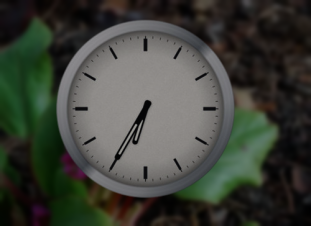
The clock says 6 h 35 min
